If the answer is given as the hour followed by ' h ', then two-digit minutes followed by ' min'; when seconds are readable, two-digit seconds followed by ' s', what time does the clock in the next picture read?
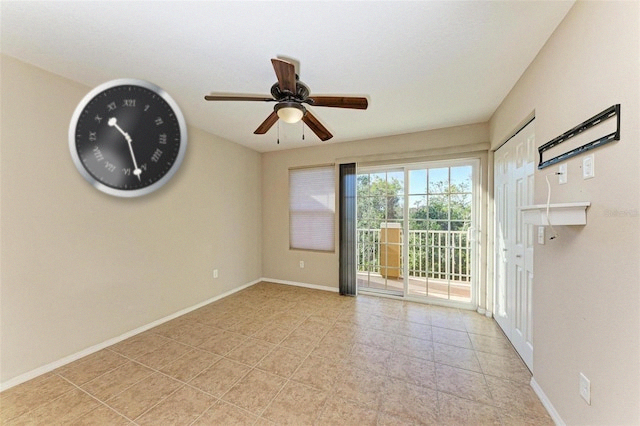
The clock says 10 h 27 min
